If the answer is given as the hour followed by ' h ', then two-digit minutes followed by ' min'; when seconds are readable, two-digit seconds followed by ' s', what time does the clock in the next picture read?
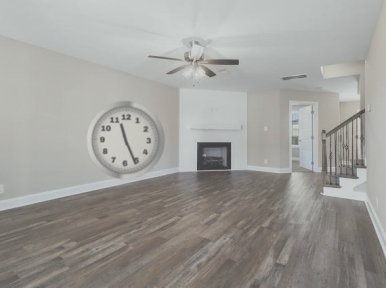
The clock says 11 h 26 min
